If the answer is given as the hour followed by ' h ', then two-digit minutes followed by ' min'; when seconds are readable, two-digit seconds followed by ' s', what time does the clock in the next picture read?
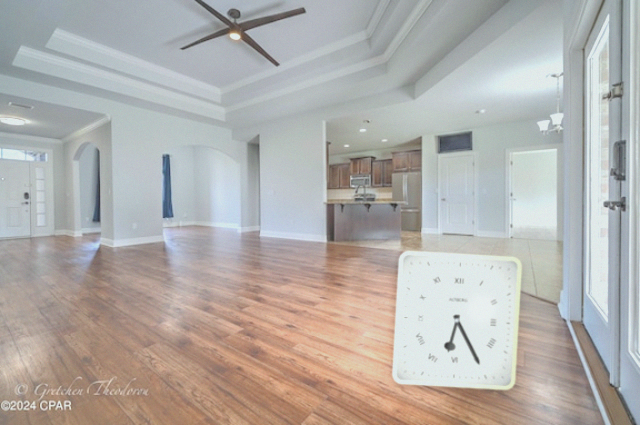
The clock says 6 h 25 min
